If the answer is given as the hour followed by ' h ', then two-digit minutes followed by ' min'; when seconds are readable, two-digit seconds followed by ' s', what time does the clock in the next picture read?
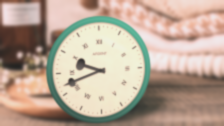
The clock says 9 h 42 min
